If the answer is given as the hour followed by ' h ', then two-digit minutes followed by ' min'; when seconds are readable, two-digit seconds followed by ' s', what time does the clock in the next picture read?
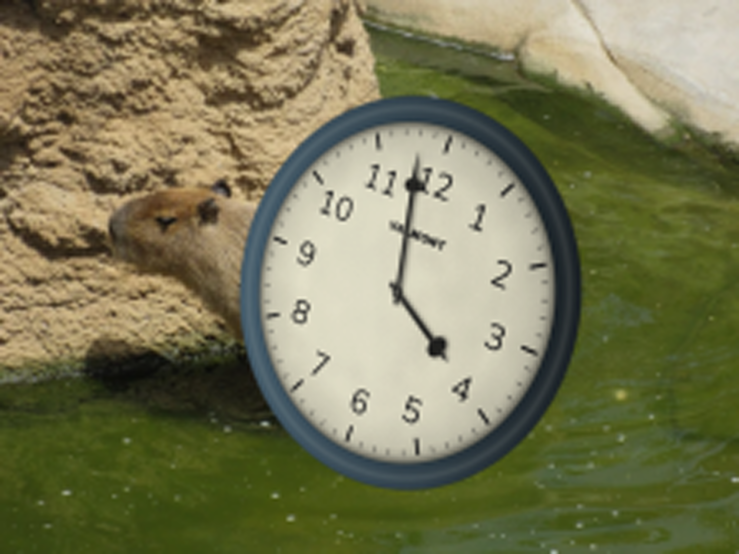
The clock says 3 h 58 min
